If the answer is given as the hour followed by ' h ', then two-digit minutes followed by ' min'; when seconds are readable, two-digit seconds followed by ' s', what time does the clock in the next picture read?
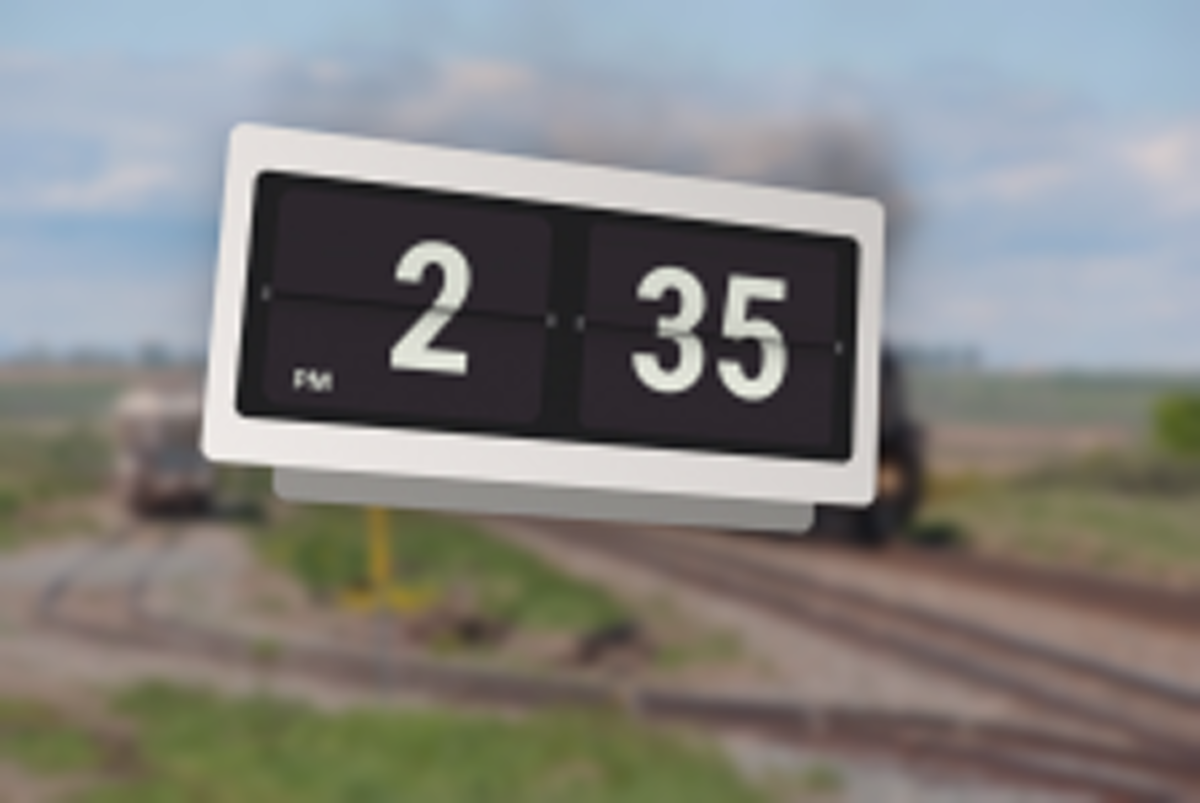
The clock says 2 h 35 min
